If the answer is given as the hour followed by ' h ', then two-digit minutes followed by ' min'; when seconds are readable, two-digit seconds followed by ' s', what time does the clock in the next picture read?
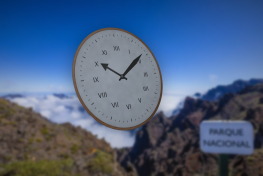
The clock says 10 h 09 min
